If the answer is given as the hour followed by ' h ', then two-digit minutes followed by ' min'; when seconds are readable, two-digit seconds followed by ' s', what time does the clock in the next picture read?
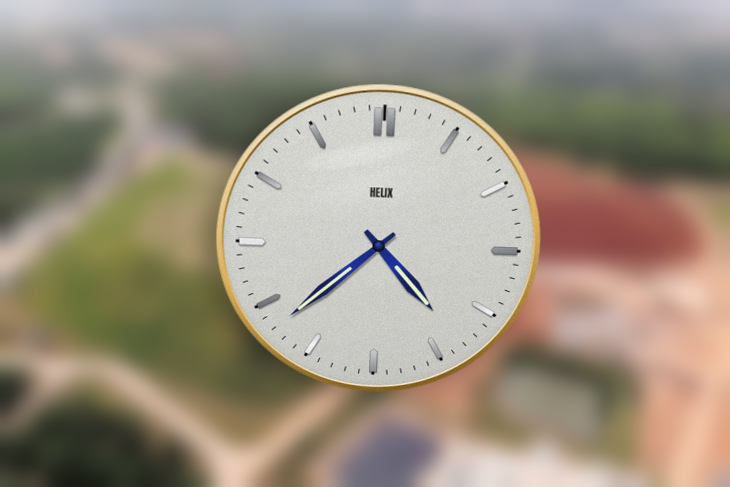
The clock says 4 h 38 min
